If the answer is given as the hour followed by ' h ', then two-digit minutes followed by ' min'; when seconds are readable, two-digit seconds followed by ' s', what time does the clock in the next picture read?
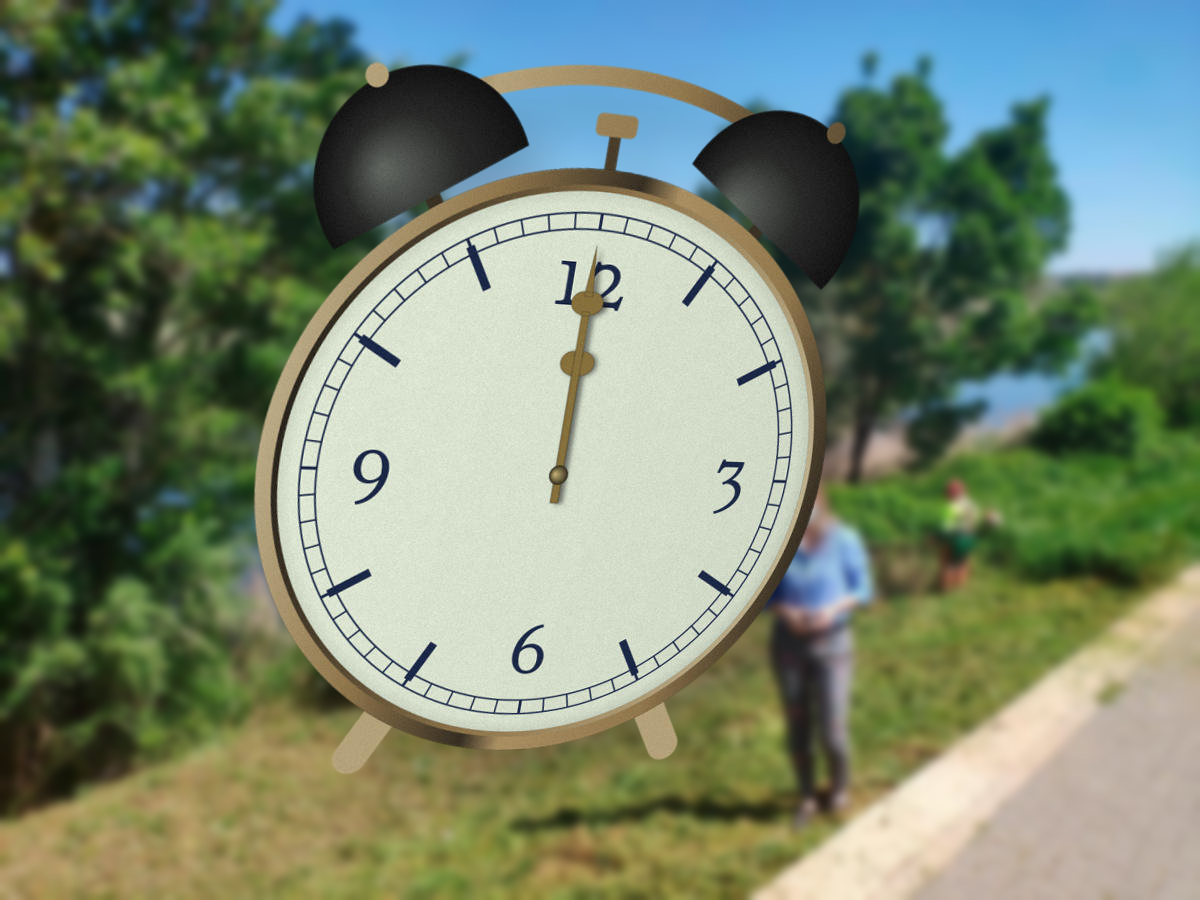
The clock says 12 h 00 min
